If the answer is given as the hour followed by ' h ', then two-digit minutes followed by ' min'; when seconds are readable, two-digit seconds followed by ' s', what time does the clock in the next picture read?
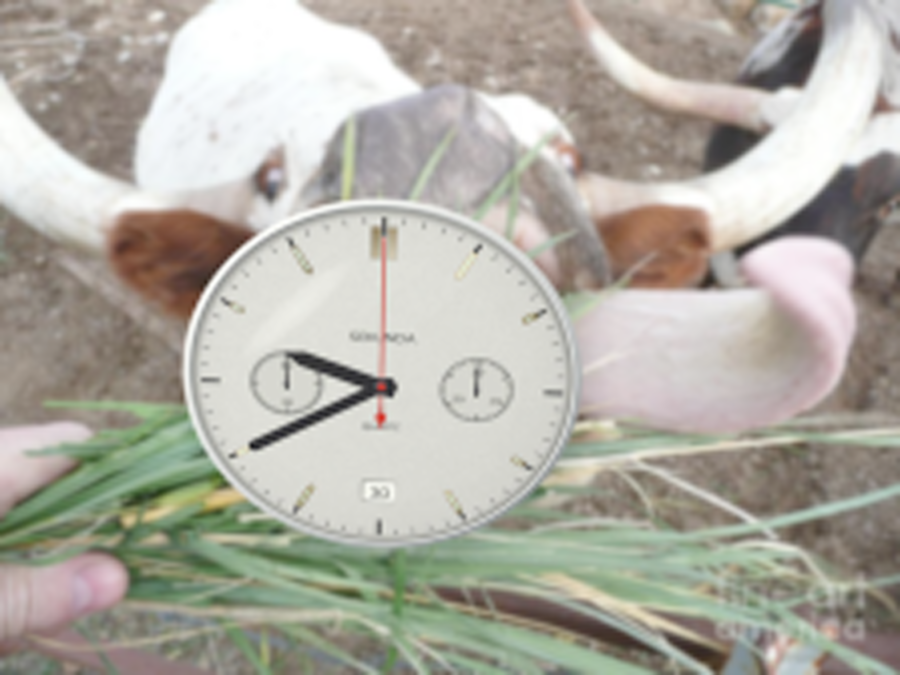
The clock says 9 h 40 min
